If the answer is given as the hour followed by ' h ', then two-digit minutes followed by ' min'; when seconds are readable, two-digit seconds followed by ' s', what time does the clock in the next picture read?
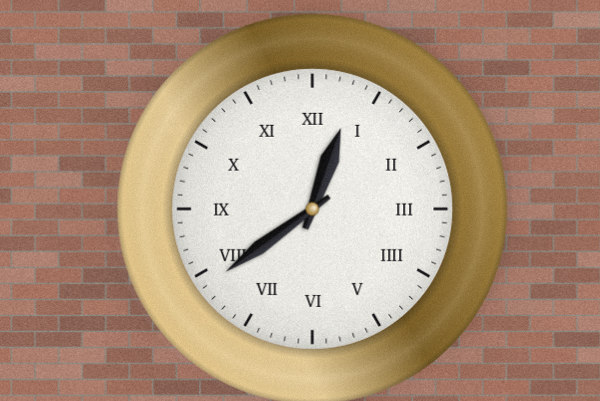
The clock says 12 h 39 min
